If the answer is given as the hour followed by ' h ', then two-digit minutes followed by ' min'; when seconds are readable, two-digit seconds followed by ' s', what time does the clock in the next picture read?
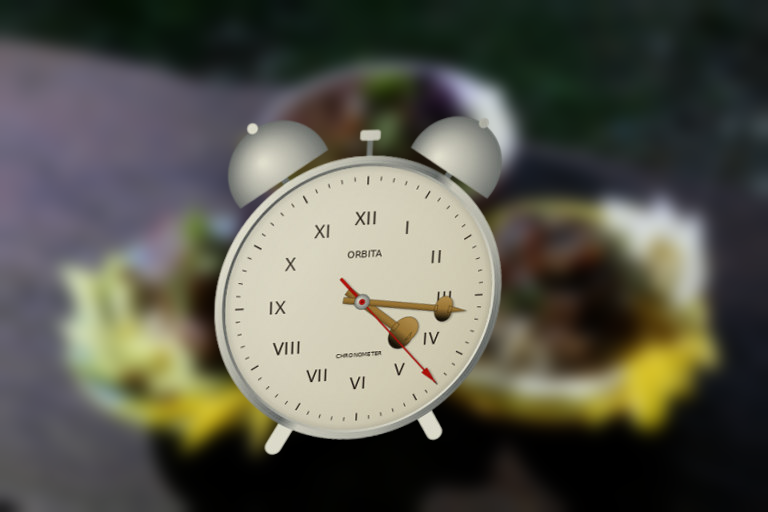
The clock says 4 h 16 min 23 s
